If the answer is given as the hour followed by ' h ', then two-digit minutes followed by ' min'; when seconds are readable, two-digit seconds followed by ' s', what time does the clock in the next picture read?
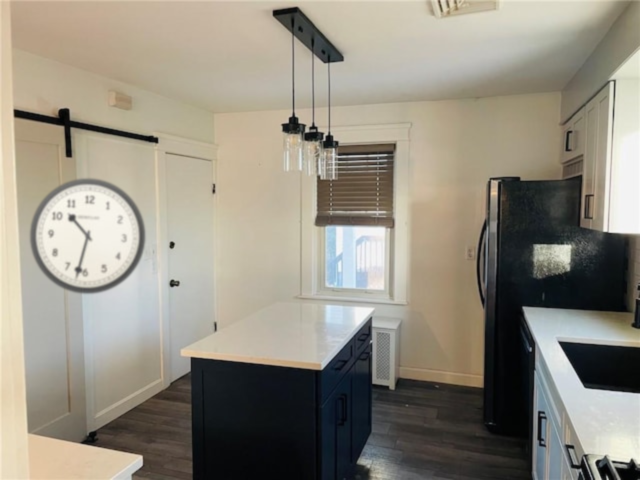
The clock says 10 h 32 min
